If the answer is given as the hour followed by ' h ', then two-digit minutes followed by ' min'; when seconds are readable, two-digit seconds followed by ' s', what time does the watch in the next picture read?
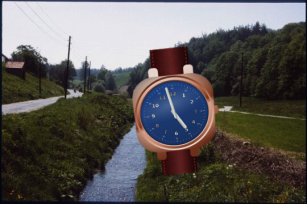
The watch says 4 h 58 min
